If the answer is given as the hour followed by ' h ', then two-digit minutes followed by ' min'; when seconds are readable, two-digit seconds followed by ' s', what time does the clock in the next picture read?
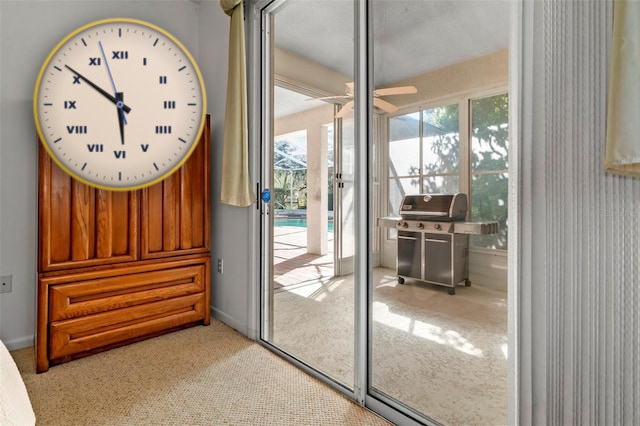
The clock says 5 h 50 min 57 s
